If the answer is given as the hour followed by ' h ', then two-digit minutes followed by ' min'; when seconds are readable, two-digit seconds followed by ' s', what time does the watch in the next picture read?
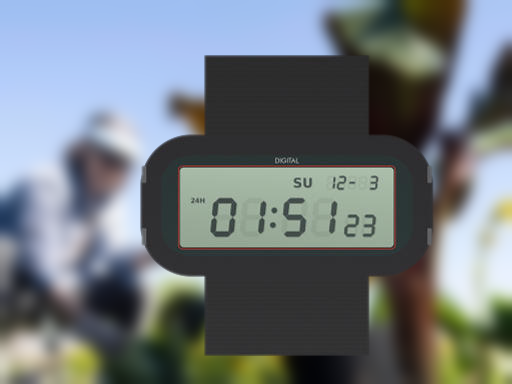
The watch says 1 h 51 min 23 s
